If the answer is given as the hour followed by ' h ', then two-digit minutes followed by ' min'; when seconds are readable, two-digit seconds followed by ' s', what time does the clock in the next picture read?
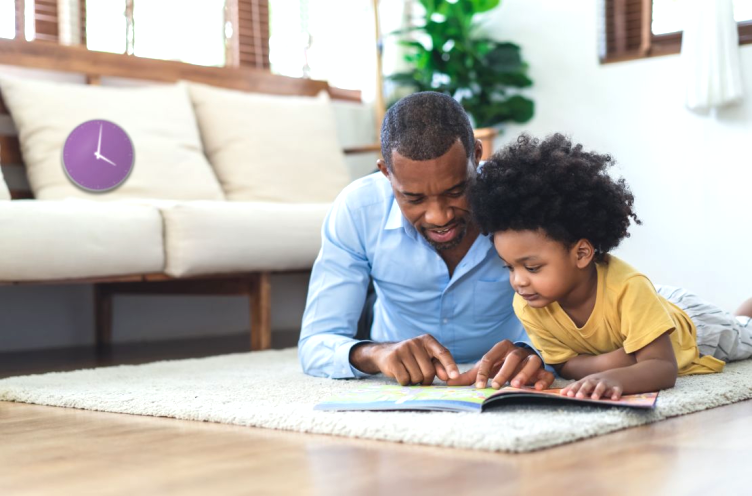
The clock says 4 h 01 min
